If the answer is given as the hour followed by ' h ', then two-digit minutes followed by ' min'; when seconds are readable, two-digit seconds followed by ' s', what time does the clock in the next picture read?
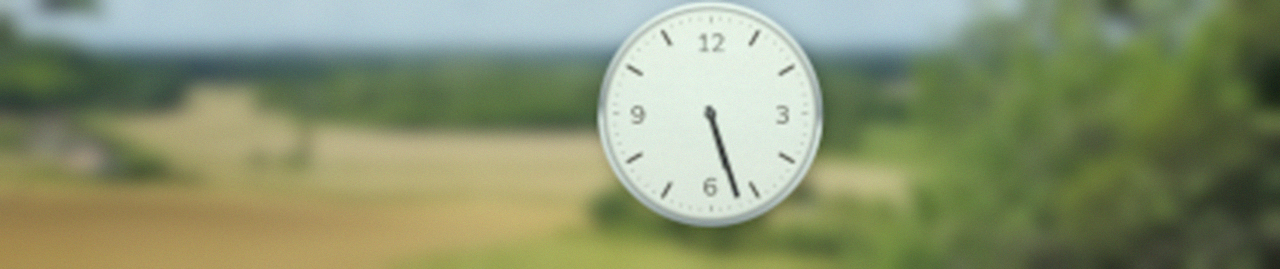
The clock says 5 h 27 min
